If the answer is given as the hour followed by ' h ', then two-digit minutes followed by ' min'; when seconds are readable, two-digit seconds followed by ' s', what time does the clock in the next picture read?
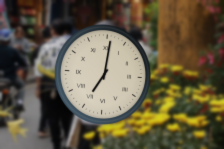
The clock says 7 h 01 min
